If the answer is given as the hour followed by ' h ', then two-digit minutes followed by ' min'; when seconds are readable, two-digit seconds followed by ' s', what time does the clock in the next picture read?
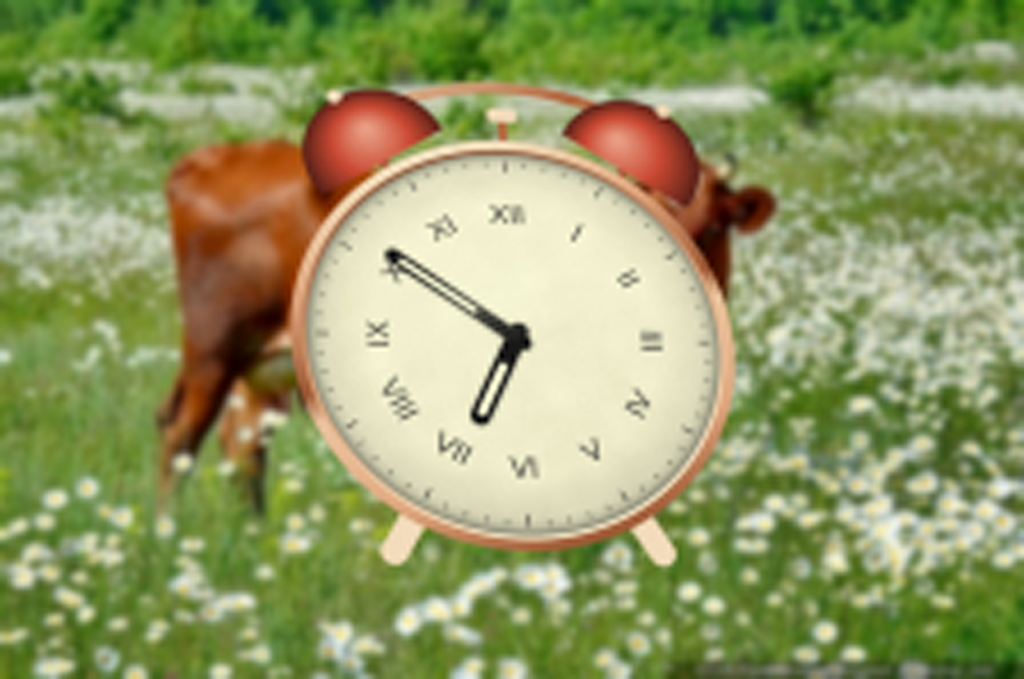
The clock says 6 h 51 min
